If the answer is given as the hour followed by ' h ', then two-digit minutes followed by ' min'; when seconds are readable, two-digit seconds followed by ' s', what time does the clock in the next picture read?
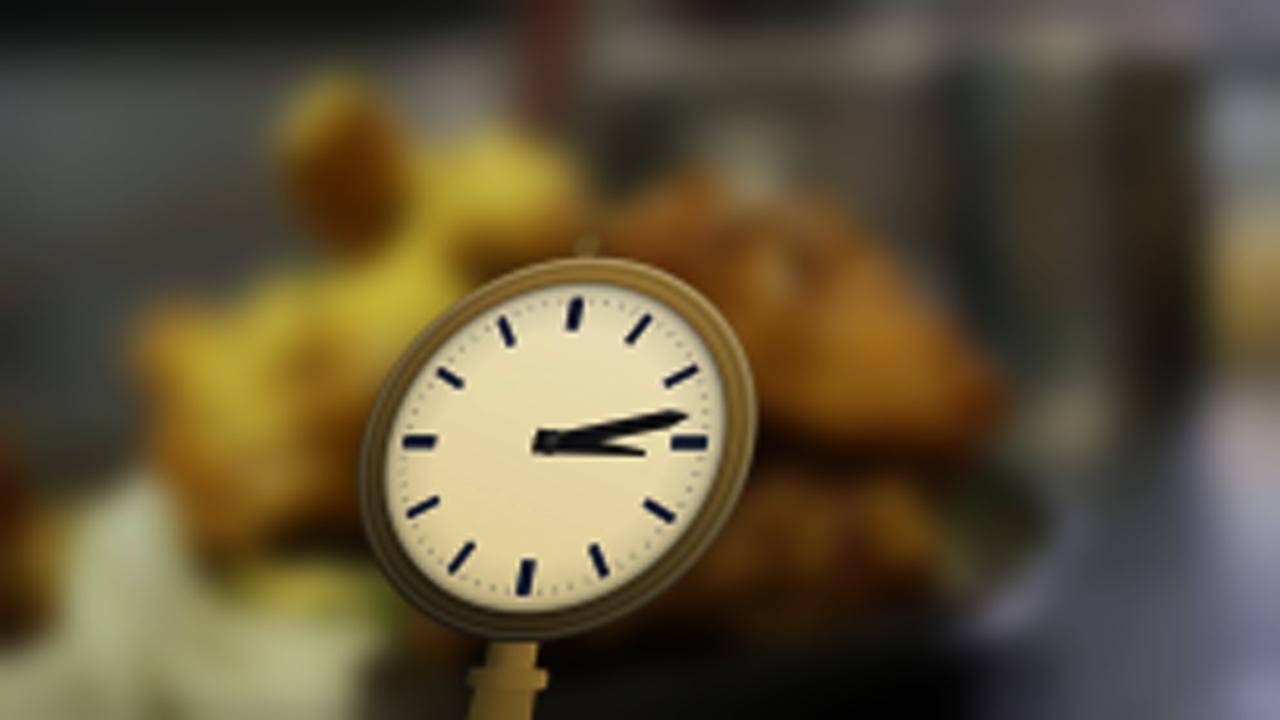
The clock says 3 h 13 min
